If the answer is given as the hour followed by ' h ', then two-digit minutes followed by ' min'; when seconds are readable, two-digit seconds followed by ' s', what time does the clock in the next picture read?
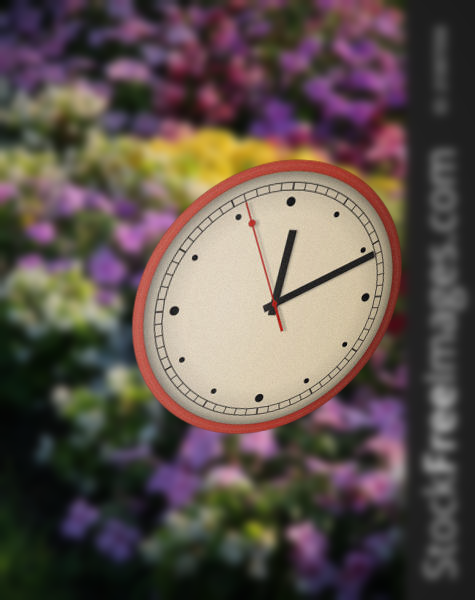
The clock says 12 h 10 min 56 s
